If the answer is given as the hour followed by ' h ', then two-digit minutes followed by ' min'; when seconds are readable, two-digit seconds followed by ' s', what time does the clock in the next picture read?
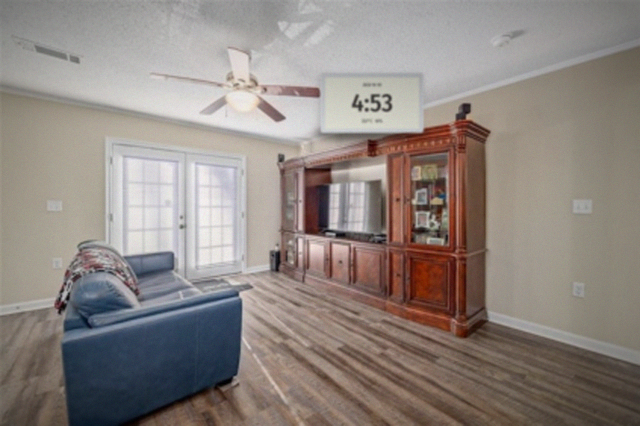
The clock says 4 h 53 min
